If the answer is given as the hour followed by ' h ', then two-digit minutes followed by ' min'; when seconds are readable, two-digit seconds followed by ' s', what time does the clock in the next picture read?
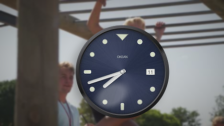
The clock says 7 h 42 min
